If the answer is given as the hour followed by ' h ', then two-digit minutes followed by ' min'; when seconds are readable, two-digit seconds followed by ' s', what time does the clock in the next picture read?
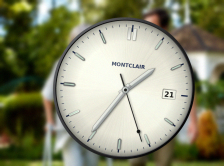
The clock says 1 h 35 min 26 s
